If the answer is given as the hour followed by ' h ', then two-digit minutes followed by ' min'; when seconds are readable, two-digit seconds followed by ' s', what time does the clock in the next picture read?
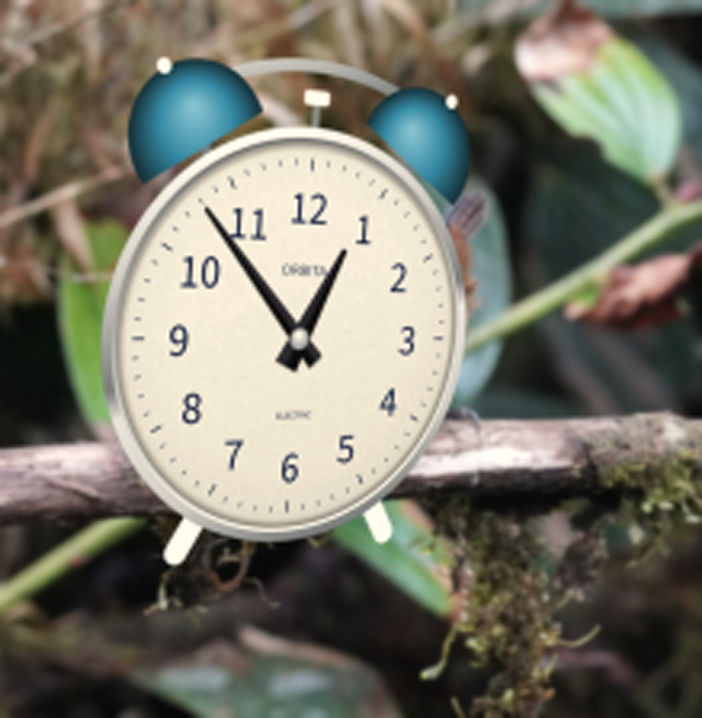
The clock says 12 h 53 min
